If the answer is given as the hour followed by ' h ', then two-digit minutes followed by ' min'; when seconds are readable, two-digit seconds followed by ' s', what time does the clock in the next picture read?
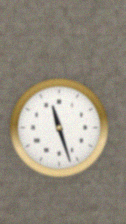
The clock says 11 h 27 min
